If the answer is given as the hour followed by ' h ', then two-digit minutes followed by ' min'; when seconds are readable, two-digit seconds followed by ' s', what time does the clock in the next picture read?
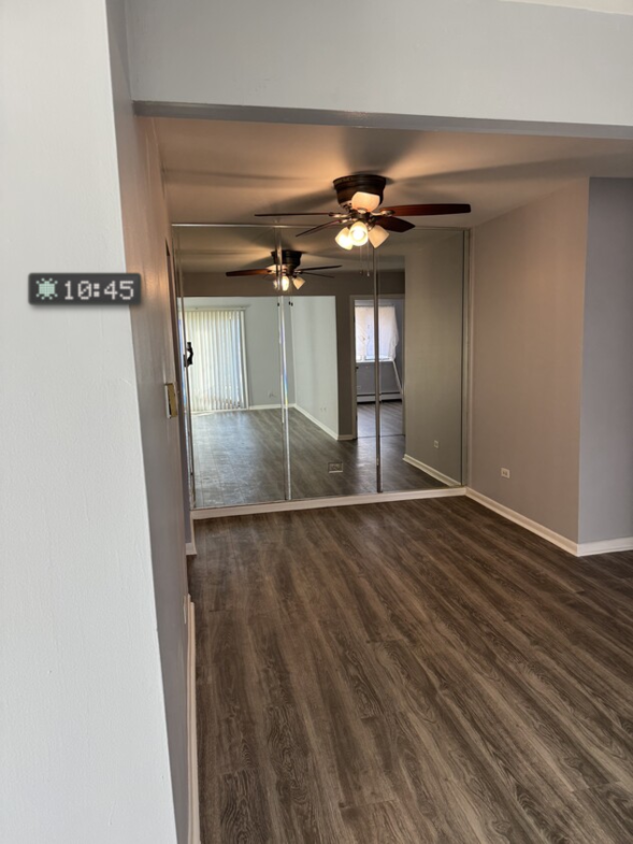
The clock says 10 h 45 min
